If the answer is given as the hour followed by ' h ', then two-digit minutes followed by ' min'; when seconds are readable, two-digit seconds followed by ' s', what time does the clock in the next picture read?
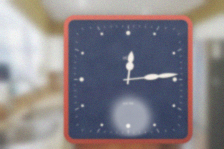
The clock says 12 h 14 min
